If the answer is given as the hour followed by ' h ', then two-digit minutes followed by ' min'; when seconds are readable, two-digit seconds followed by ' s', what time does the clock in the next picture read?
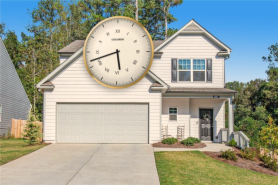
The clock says 5 h 42 min
